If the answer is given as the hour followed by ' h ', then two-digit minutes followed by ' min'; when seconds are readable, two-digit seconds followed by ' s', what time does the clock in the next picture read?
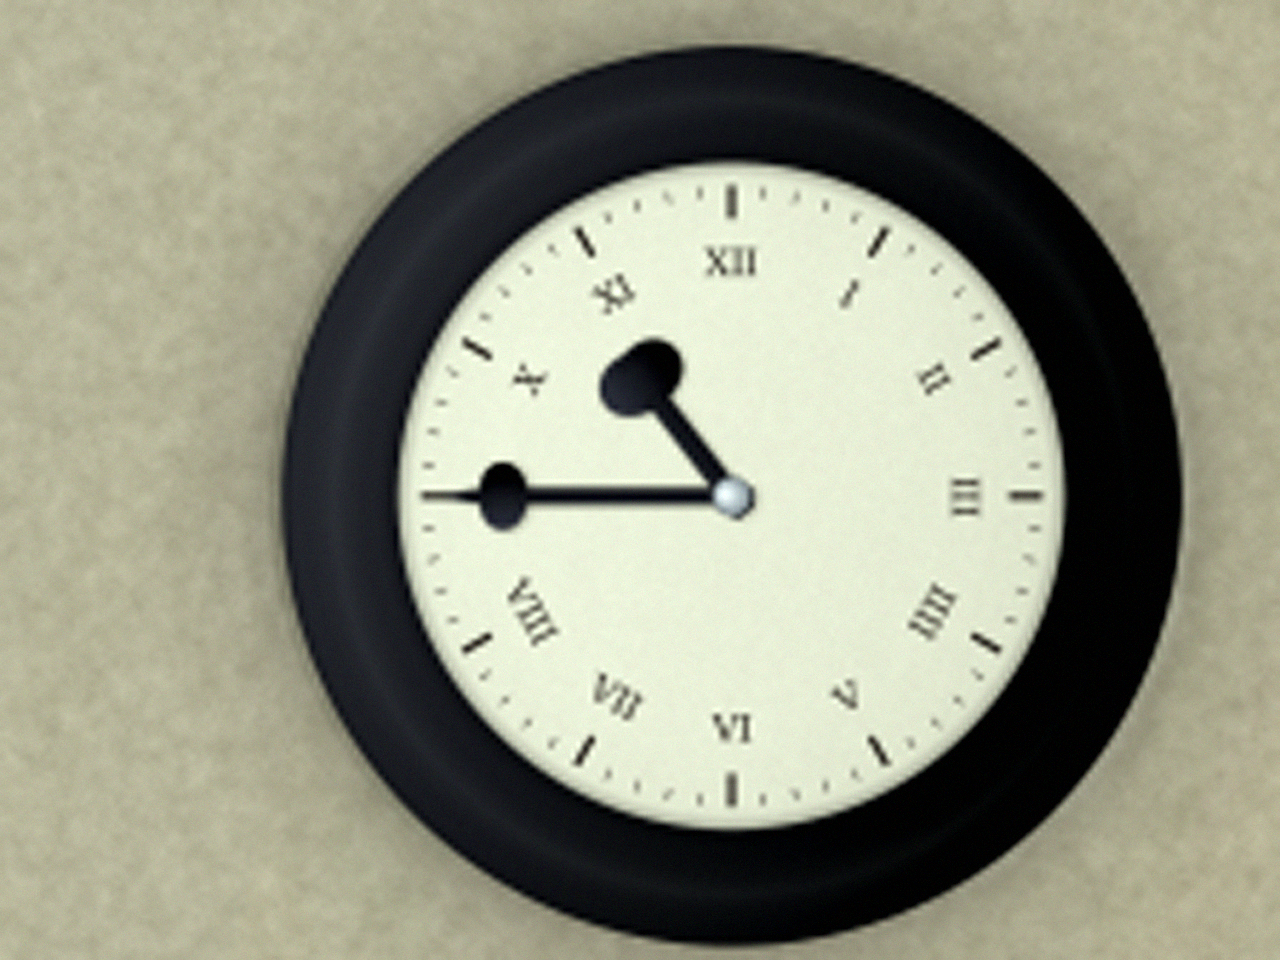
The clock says 10 h 45 min
